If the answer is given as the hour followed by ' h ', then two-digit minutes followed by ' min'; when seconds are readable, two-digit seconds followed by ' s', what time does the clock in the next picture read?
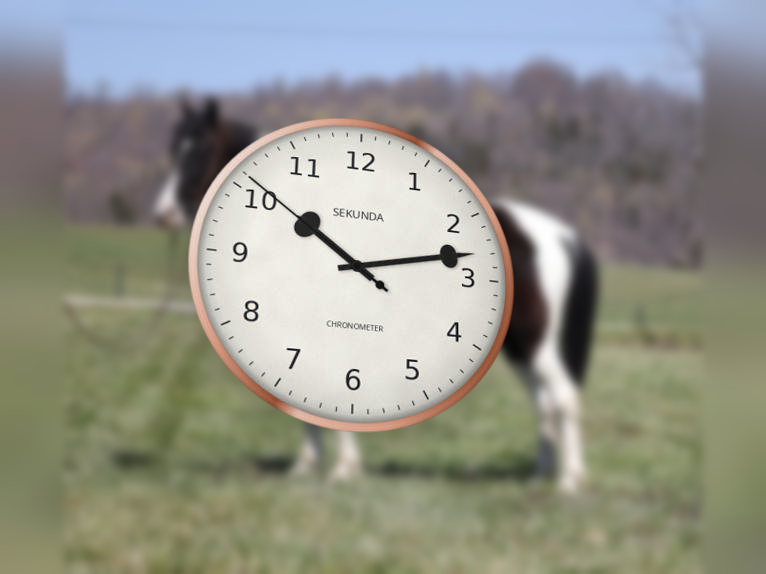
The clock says 10 h 12 min 51 s
